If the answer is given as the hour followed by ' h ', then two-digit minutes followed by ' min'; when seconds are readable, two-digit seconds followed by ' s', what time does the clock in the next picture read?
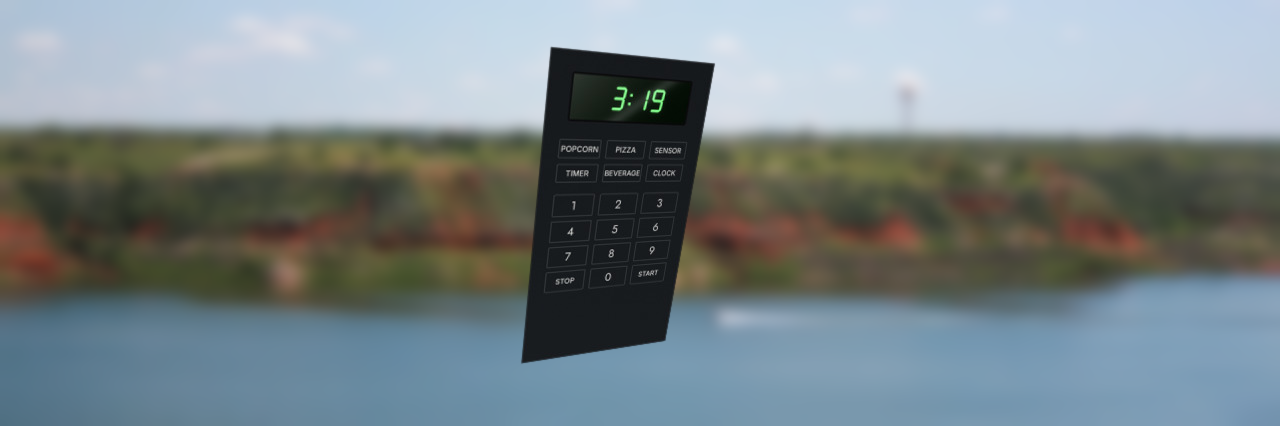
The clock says 3 h 19 min
